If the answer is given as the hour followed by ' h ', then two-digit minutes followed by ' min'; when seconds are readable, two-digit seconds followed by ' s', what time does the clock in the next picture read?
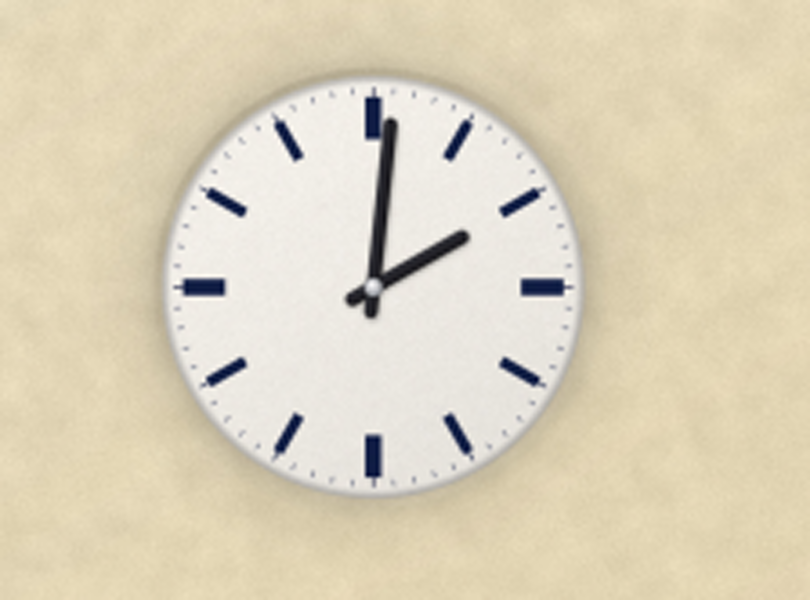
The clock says 2 h 01 min
